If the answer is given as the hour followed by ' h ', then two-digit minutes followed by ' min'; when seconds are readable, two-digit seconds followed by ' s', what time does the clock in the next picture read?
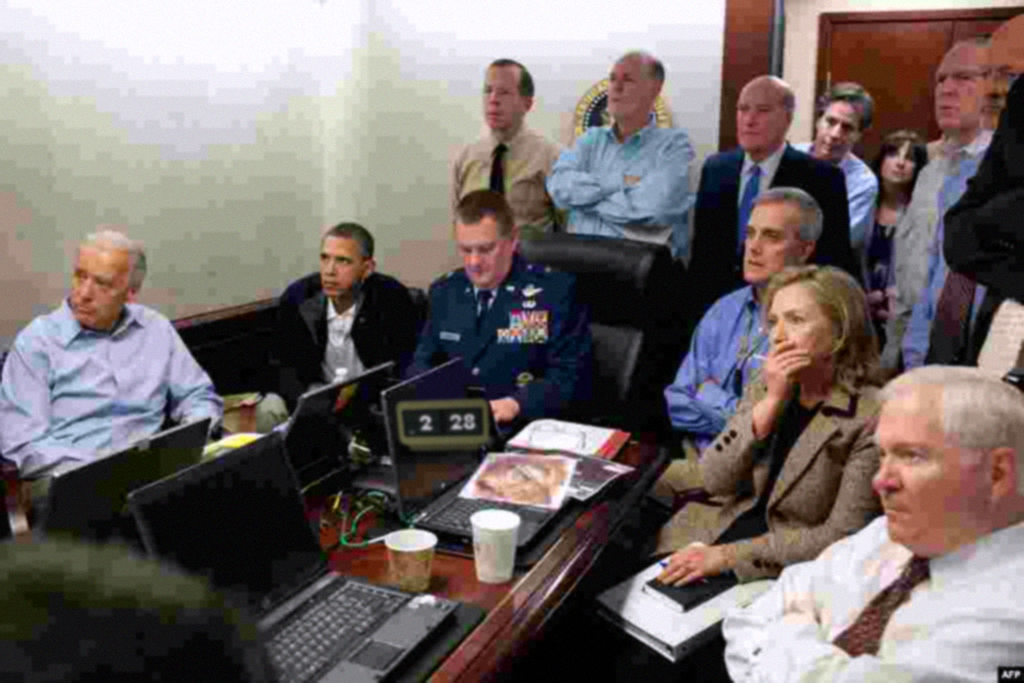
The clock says 2 h 28 min
